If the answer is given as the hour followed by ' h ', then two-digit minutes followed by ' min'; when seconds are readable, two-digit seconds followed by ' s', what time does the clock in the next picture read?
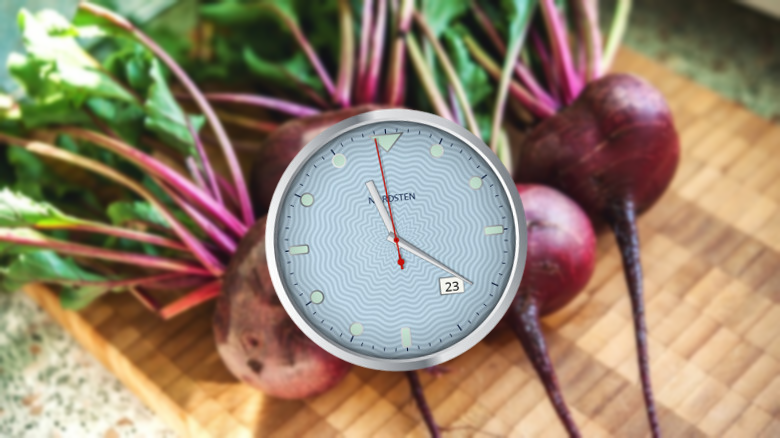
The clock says 11 h 20 min 59 s
